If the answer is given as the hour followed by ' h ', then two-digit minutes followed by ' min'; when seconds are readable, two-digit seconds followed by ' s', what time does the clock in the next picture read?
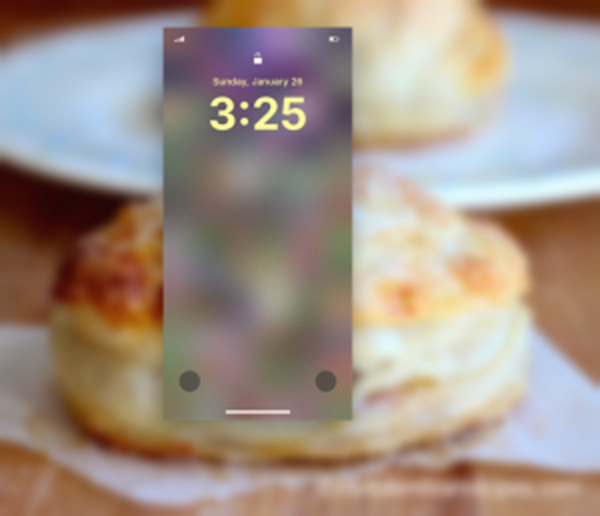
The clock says 3 h 25 min
